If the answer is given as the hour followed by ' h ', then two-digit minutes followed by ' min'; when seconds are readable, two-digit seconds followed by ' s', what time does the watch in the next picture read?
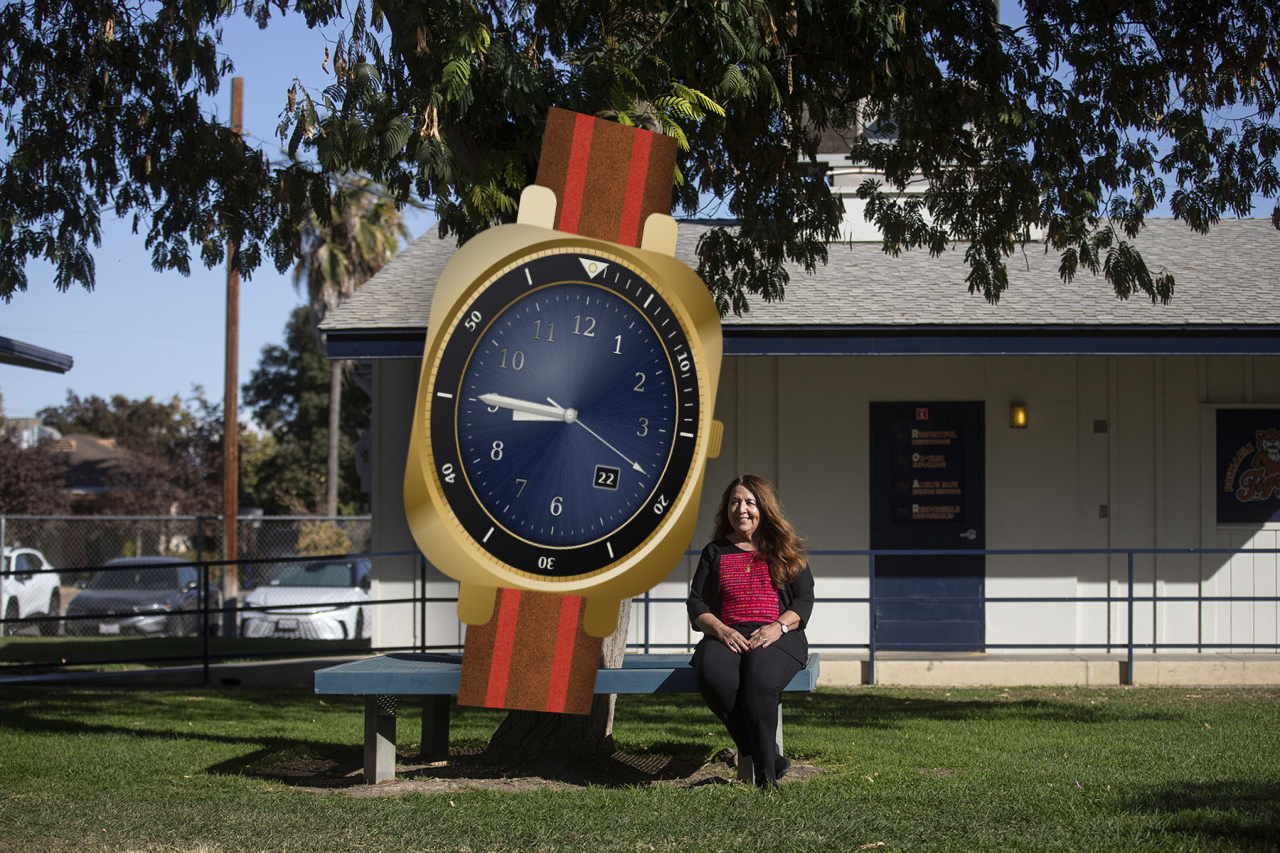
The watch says 8 h 45 min 19 s
